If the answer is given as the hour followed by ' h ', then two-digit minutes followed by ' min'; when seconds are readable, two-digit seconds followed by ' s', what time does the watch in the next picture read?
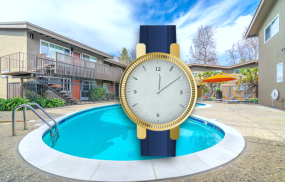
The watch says 12 h 09 min
